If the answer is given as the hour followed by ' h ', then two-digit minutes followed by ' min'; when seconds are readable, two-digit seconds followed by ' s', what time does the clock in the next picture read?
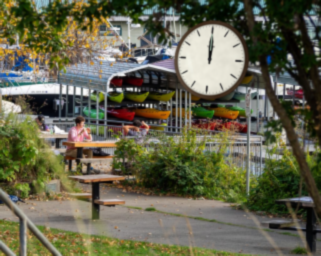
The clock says 12 h 00 min
